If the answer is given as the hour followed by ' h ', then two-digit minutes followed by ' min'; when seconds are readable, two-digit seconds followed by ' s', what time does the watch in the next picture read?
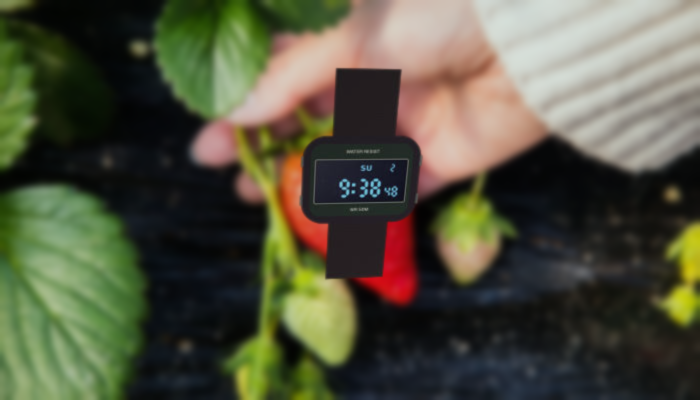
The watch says 9 h 38 min 48 s
